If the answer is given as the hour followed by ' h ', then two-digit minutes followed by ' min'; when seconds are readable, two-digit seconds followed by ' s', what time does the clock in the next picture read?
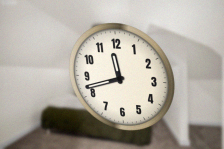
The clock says 11 h 42 min
